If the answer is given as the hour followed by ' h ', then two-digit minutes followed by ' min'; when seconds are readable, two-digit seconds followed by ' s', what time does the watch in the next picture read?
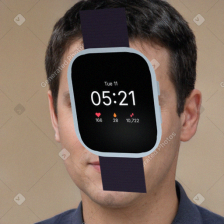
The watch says 5 h 21 min
